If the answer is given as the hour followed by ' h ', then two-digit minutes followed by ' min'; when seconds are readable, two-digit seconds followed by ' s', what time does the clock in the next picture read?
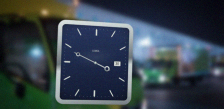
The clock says 3 h 49 min
